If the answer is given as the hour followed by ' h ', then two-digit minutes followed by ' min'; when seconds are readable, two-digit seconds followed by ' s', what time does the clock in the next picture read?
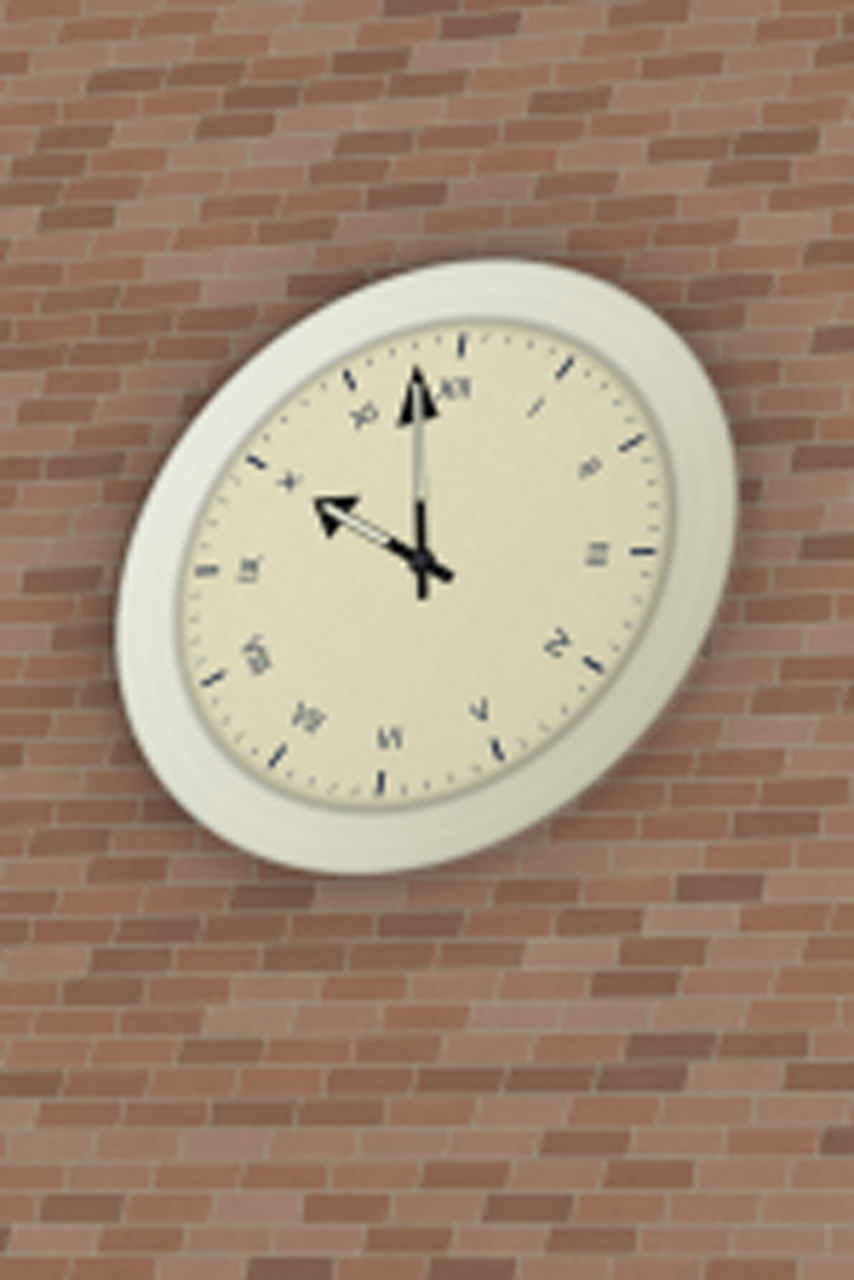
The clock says 9 h 58 min
